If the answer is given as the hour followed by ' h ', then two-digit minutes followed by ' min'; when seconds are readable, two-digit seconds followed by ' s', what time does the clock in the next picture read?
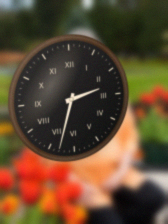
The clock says 2 h 33 min
